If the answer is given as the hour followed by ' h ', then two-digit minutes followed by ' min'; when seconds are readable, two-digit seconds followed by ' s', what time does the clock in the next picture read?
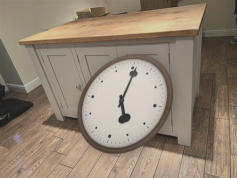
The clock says 5 h 01 min
